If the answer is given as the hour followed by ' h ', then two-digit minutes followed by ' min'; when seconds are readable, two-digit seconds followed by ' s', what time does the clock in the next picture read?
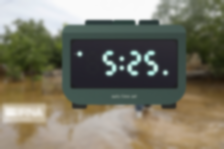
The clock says 5 h 25 min
